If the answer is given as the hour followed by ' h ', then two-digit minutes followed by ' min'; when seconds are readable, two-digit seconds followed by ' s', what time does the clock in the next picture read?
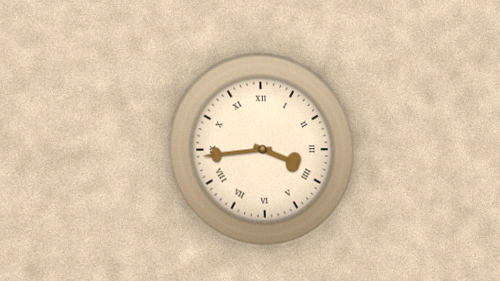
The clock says 3 h 44 min
